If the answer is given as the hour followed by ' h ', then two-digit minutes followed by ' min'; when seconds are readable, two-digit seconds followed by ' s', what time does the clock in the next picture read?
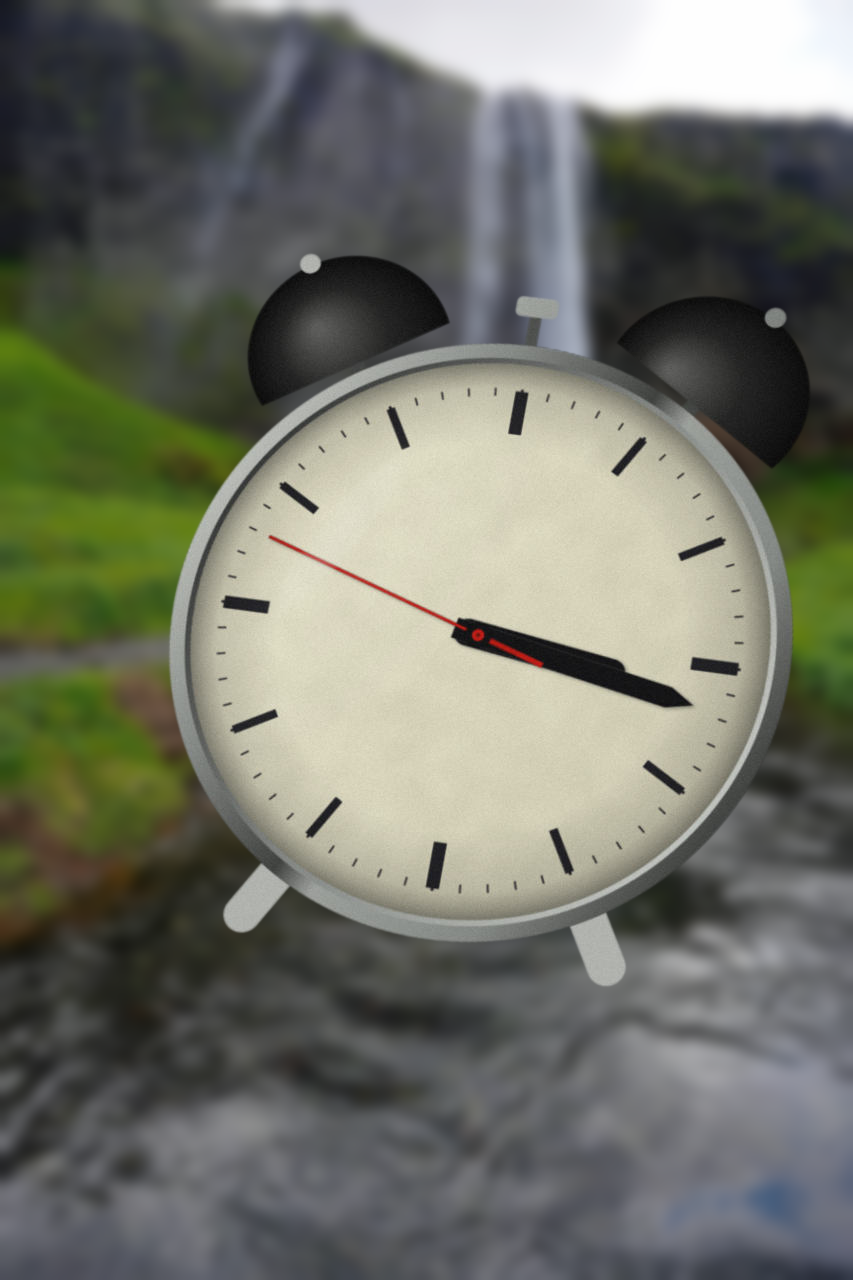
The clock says 3 h 16 min 48 s
